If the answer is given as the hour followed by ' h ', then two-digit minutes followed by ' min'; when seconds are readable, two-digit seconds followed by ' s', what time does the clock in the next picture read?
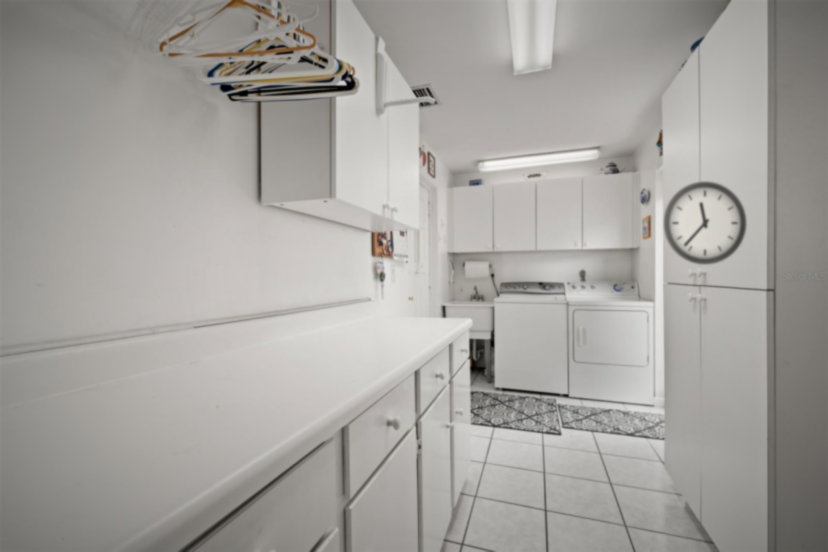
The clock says 11 h 37 min
